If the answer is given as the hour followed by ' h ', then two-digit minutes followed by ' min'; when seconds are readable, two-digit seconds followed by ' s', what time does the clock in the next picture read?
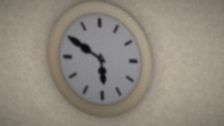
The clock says 5 h 50 min
